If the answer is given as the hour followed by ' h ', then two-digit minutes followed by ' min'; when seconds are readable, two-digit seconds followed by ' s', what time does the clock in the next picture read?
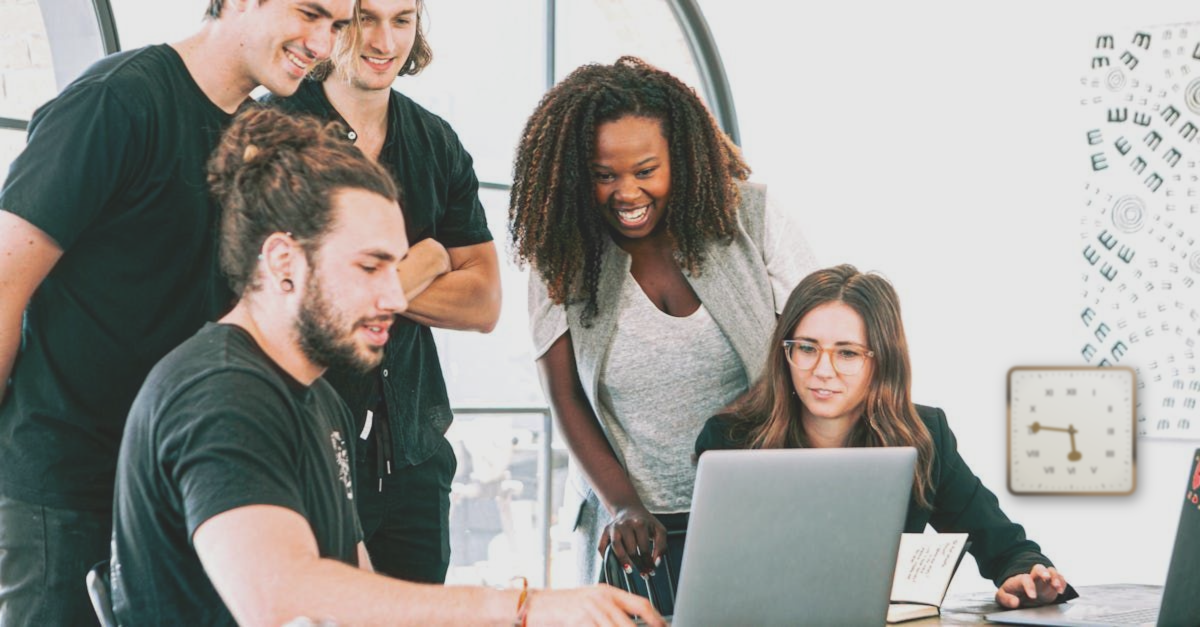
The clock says 5 h 46 min
